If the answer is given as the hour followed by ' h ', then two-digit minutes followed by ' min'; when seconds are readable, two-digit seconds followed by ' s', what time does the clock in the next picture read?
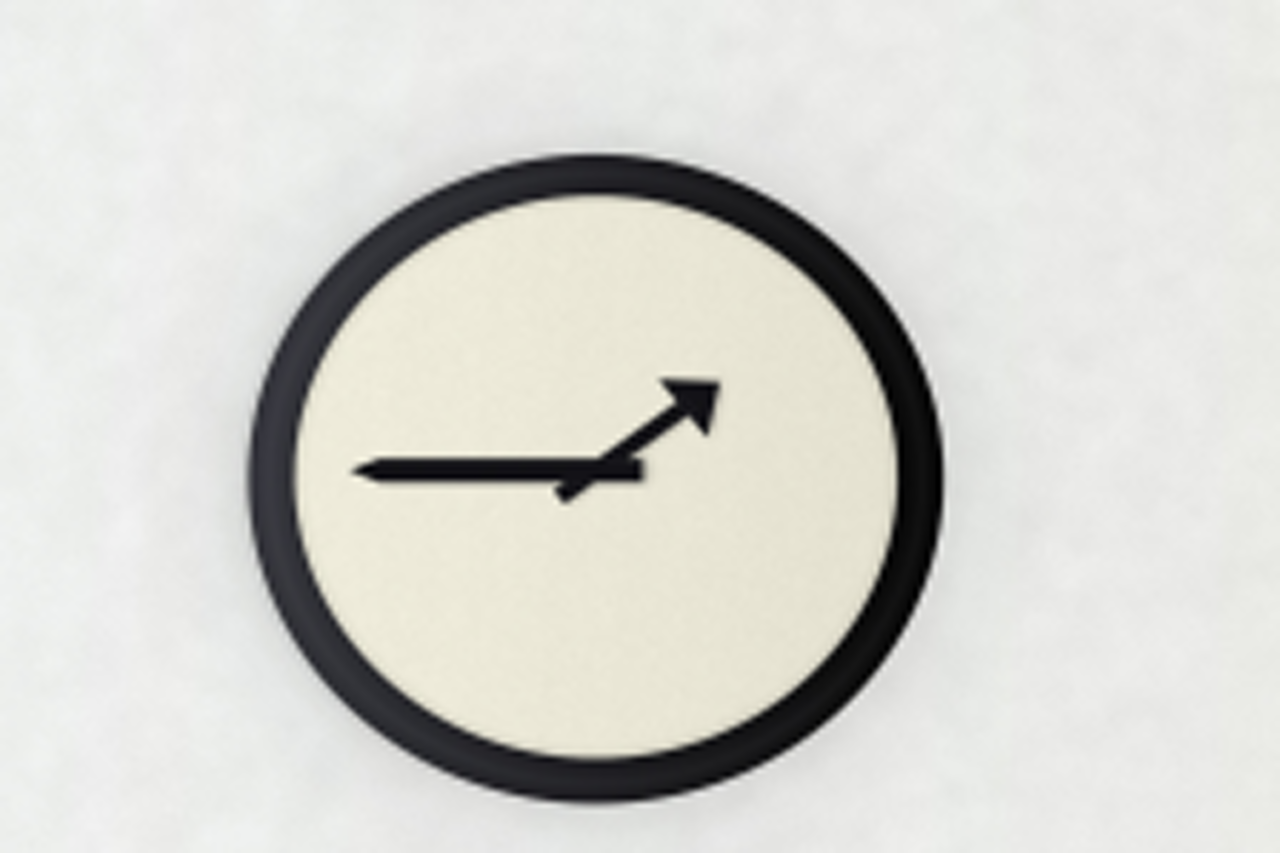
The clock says 1 h 45 min
